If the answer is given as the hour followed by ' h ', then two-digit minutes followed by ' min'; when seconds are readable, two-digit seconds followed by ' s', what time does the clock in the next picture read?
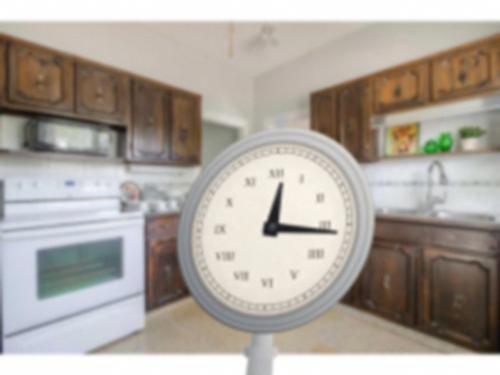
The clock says 12 h 16 min
